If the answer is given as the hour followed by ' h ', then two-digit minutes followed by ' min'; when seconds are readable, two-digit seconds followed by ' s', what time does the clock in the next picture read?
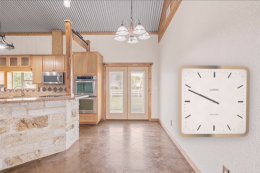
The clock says 9 h 49 min
